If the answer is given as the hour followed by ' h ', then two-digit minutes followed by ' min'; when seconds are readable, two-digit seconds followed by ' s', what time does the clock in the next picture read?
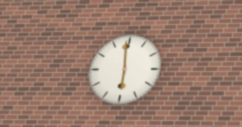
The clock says 5 h 59 min
